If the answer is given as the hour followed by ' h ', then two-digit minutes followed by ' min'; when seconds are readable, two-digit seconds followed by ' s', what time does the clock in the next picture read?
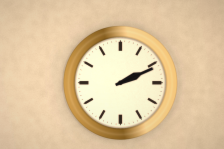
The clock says 2 h 11 min
